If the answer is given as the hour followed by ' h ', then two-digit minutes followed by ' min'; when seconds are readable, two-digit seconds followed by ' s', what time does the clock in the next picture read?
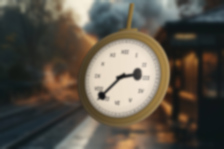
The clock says 2 h 37 min
